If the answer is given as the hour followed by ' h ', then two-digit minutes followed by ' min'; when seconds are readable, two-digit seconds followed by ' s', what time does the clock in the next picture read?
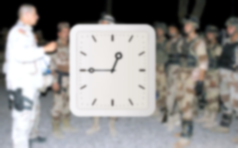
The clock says 12 h 45 min
